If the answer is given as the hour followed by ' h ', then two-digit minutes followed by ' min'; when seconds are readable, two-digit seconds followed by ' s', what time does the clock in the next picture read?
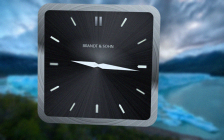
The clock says 9 h 16 min
